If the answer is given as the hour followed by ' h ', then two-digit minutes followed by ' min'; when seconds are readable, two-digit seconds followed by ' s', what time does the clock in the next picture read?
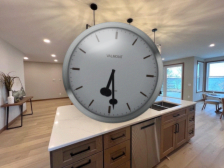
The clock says 6 h 29 min
